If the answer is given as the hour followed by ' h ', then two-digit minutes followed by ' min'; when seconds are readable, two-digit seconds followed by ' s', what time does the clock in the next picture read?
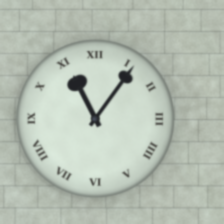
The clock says 11 h 06 min
